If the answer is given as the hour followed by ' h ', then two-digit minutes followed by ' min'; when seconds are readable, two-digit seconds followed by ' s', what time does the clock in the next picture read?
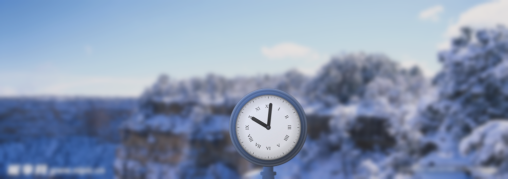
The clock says 10 h 01 min
